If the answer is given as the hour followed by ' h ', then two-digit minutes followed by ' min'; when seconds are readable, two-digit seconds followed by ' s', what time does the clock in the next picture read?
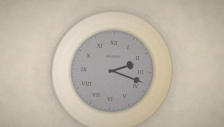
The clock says 2 h 18 min
